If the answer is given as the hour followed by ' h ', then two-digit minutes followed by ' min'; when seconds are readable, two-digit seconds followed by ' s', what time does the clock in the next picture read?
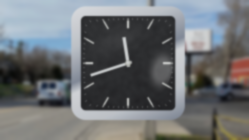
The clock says 11 h 42 min
